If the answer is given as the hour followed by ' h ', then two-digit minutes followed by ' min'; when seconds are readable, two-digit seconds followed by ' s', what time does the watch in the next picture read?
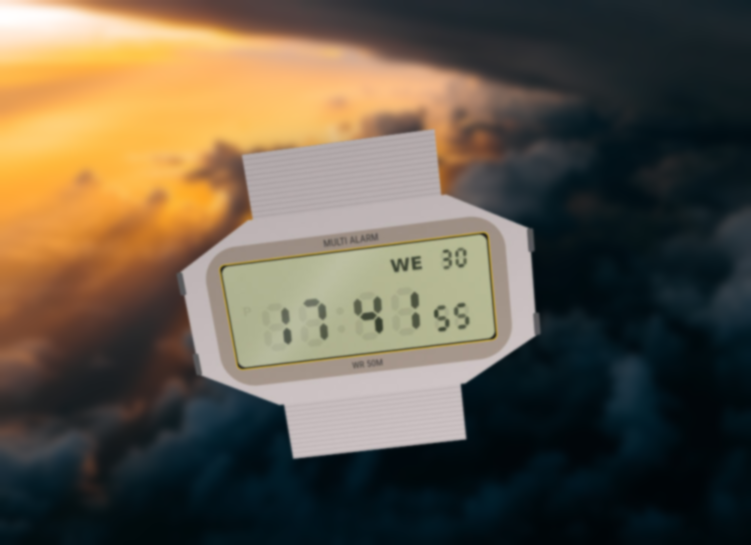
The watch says 17 h 41 min 55 s
